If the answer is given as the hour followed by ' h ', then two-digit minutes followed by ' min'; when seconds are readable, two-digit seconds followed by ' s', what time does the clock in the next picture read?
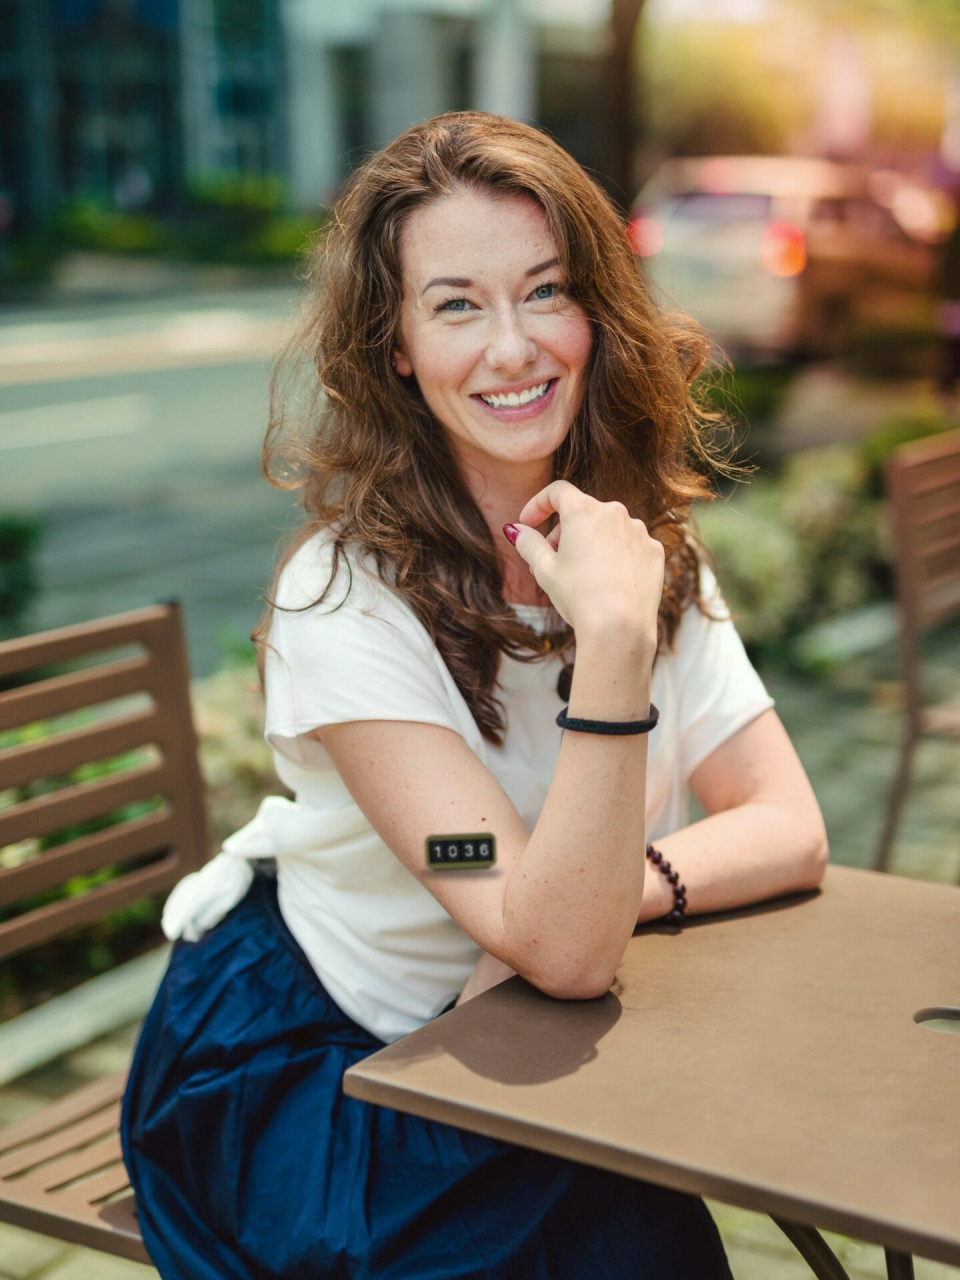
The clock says 10 h 36 min
